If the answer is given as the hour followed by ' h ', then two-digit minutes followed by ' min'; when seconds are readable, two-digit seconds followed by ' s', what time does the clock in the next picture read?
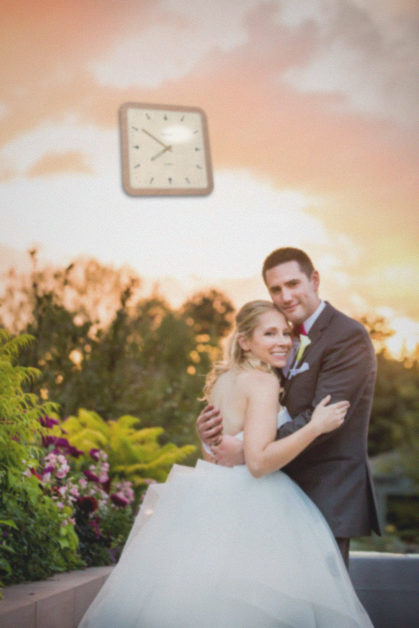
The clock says 7 h 51 min
